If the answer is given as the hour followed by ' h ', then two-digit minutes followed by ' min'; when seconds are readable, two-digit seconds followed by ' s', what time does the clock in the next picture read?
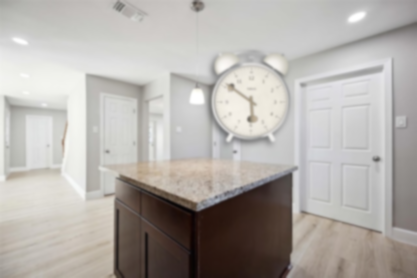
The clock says 5 h 51 min
